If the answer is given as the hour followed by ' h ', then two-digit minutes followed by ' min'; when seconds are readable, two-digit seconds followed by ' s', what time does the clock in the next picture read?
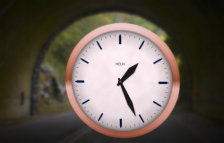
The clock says 1 h 26 min
